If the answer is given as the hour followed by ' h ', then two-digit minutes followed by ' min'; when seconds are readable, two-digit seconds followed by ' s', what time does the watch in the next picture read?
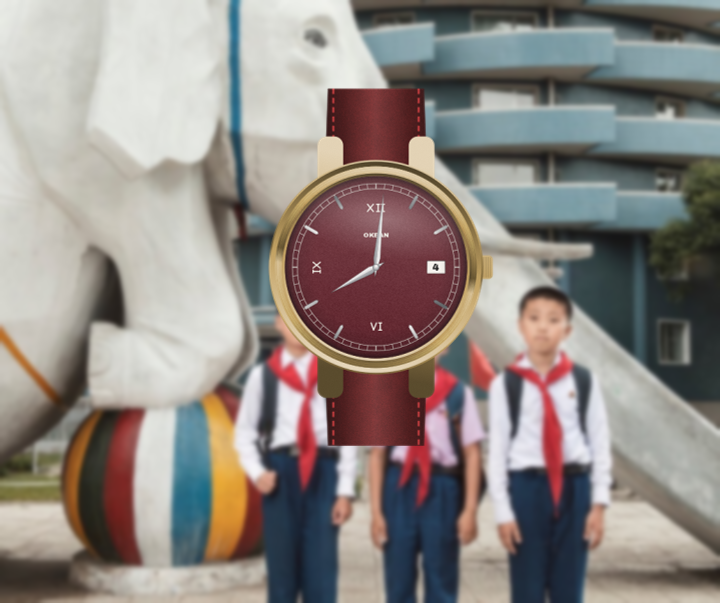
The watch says 8 h 01 min
